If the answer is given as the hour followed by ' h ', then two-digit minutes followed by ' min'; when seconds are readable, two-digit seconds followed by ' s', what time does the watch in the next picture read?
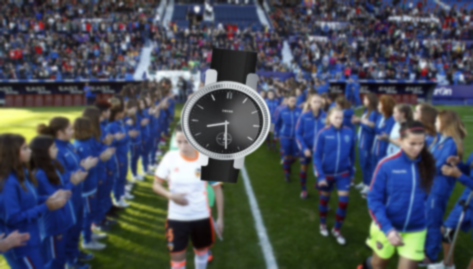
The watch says 8 h 29 min
